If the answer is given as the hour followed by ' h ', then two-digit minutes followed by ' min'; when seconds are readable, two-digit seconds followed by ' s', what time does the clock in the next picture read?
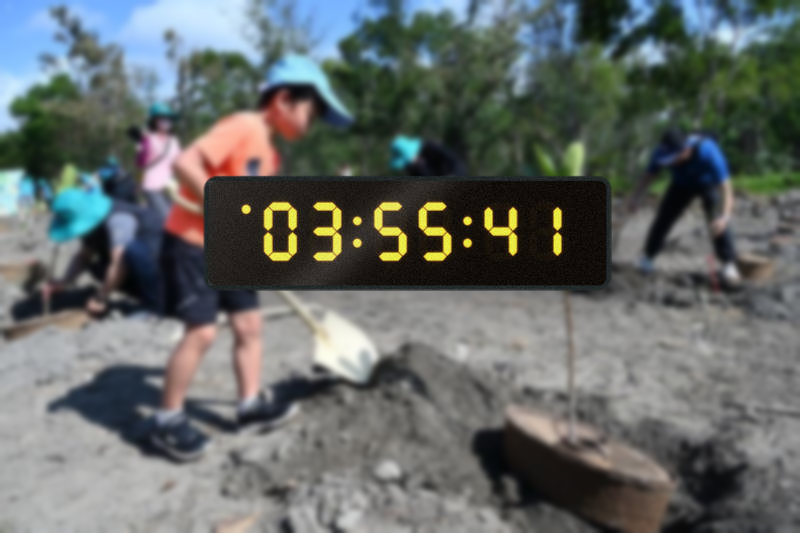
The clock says 3 h 55 min 41 s
